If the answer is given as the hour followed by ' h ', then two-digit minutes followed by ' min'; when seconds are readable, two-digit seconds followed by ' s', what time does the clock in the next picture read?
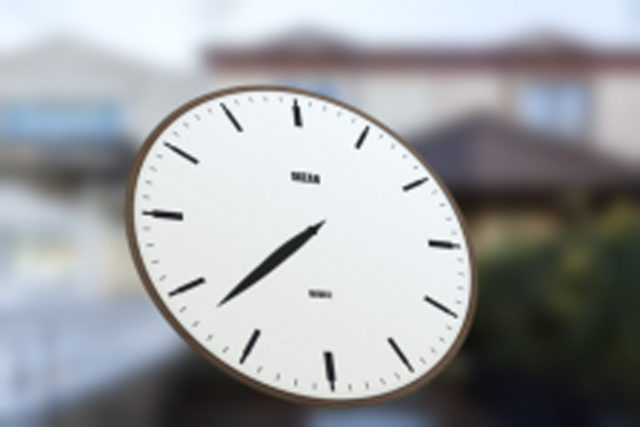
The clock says 7 h 38 min
